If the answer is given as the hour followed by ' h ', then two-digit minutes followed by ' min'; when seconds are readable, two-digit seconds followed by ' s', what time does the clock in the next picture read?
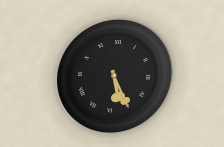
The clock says 5 h 25 min
